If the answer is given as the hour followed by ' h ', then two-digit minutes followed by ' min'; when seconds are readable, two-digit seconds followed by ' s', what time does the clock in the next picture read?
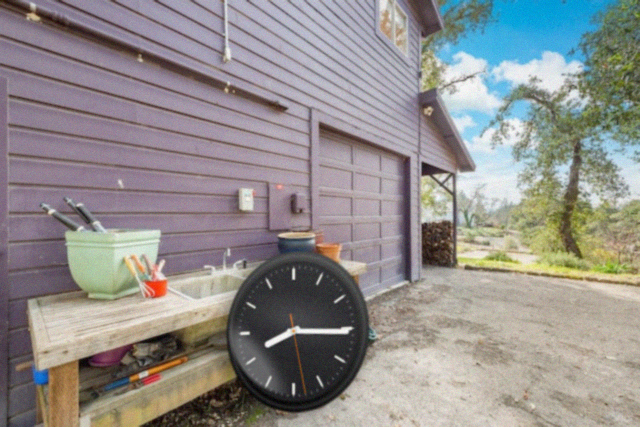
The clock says 8 h 15 min 28 s
